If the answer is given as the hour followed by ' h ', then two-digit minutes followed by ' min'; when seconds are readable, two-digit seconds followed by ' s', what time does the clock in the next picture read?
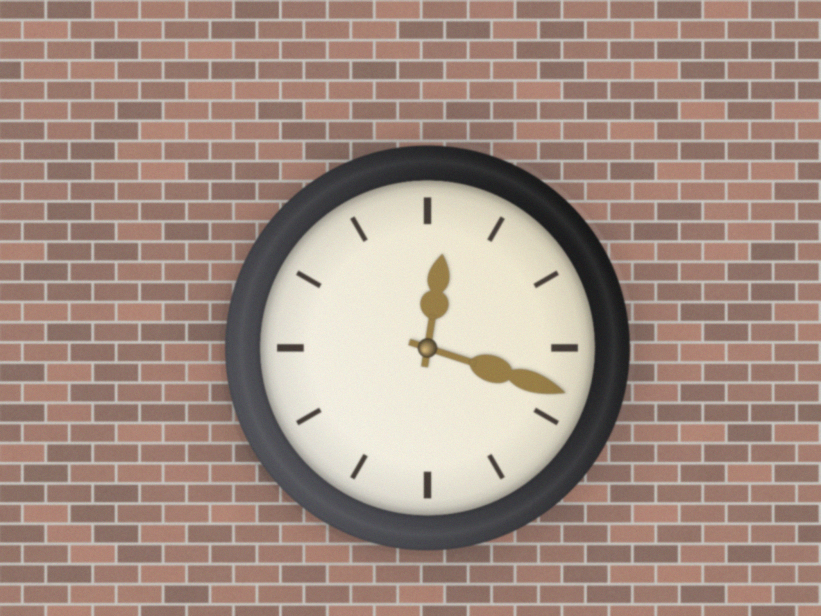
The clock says 12 h 18 min
